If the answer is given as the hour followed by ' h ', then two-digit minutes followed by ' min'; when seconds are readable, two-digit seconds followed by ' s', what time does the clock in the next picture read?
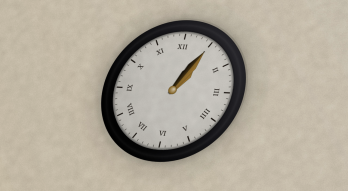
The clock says 1 h 05 min
